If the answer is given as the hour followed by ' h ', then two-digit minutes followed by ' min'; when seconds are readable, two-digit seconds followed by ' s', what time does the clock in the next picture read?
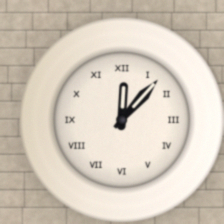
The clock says 12 h 07 min
